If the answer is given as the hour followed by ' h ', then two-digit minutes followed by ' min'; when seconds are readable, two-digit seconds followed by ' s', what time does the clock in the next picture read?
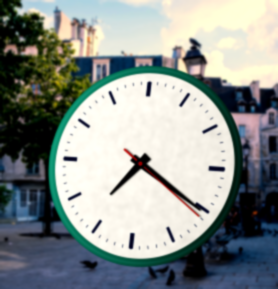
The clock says 7 h 20 min 21 s
